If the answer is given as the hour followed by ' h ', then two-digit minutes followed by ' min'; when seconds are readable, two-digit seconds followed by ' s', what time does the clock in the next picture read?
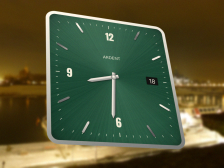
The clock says 8 h 31 min
